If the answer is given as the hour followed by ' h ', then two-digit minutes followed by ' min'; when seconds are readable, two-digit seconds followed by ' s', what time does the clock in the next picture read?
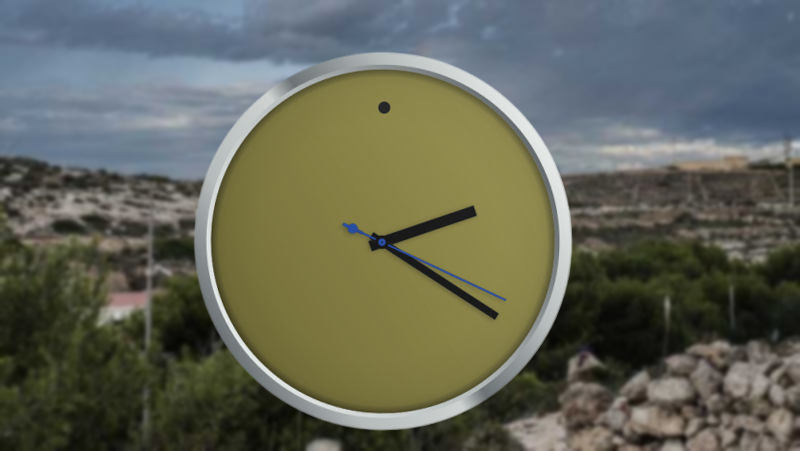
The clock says 2 h 20 min 19 s
